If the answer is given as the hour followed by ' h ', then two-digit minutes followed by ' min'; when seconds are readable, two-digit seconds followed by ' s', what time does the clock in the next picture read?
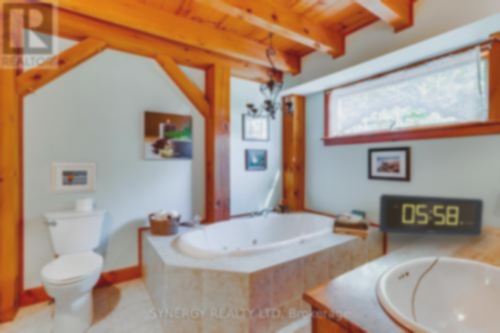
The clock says 5 h 58 min
